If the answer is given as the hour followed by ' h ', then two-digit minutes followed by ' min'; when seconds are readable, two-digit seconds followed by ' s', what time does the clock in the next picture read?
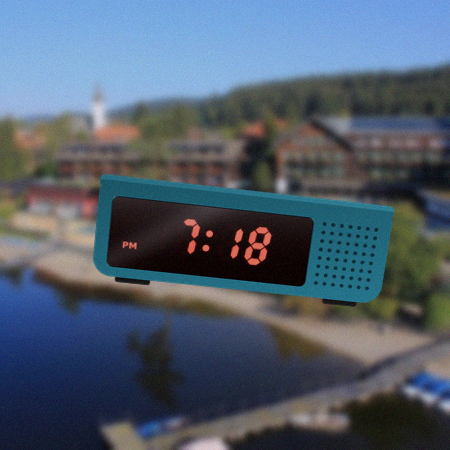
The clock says 7 h 18 min
